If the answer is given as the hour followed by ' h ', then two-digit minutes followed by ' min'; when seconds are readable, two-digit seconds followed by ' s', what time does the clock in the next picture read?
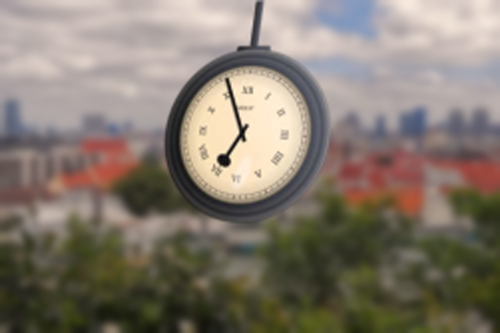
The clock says 6 h 56 min
